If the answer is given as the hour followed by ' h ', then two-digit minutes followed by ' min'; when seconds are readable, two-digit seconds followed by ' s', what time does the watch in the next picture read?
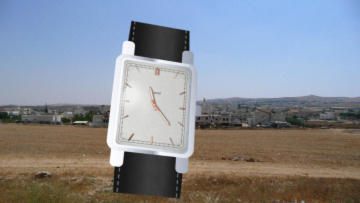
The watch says 11 h 23 min
